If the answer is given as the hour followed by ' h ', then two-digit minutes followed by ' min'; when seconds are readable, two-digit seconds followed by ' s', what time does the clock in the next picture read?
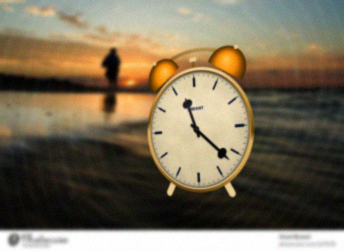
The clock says 11 h 22 min
